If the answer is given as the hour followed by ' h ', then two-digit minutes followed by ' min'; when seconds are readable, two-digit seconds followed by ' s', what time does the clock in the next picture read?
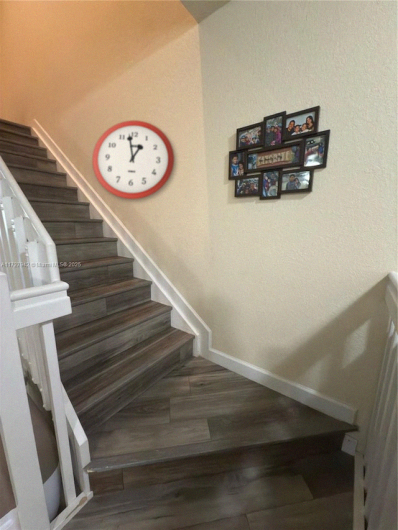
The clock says 12 h 58 min
